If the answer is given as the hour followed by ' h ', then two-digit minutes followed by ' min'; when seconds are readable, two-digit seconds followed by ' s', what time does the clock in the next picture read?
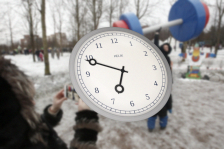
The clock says 6 h 49 min
